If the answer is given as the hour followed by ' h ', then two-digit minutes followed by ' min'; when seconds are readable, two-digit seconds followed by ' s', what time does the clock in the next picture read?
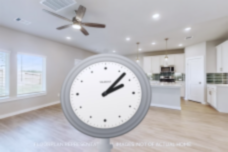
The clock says 2 h 07 min
